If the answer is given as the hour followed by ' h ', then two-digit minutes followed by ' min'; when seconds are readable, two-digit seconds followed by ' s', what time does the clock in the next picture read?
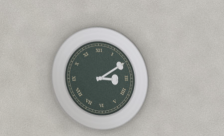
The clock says 3 h 10 min
